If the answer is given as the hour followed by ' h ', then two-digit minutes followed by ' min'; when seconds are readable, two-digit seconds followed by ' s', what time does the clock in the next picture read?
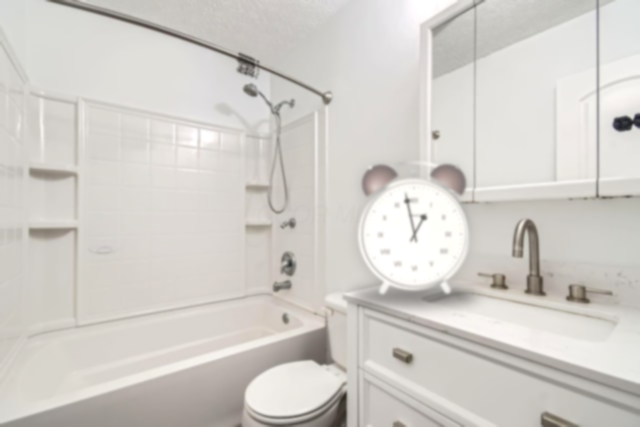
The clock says 12 h 58 min
